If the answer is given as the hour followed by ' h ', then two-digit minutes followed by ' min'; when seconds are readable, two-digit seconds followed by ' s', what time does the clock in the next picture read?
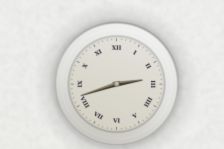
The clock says 2 h 42 min
